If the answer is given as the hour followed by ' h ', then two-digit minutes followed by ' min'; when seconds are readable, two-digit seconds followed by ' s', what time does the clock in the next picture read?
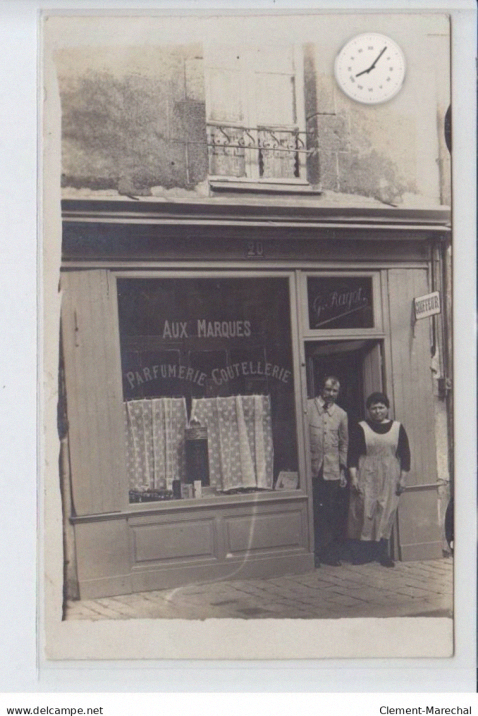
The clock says 8 h 06 min
